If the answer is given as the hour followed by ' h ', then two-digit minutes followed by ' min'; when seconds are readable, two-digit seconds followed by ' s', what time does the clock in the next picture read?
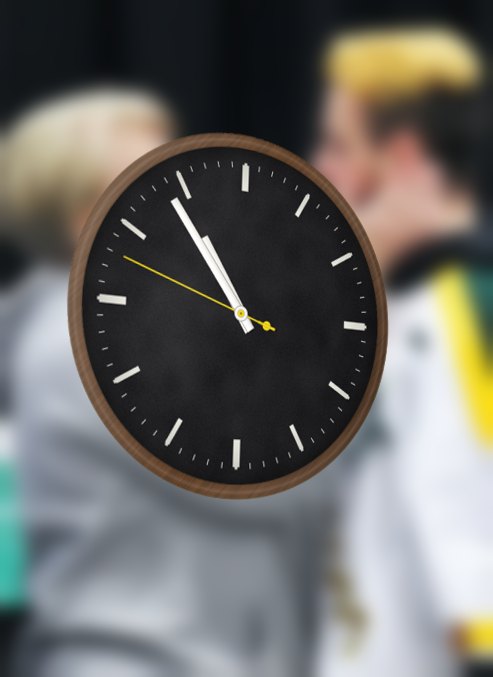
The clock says 10 h 53 min 48 s
